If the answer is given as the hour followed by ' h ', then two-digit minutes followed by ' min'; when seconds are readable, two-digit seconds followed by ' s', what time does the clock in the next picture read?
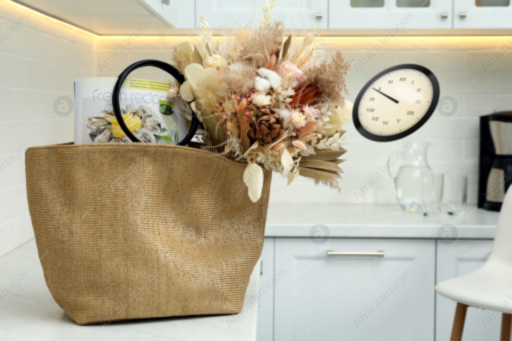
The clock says 9 h 49 min
